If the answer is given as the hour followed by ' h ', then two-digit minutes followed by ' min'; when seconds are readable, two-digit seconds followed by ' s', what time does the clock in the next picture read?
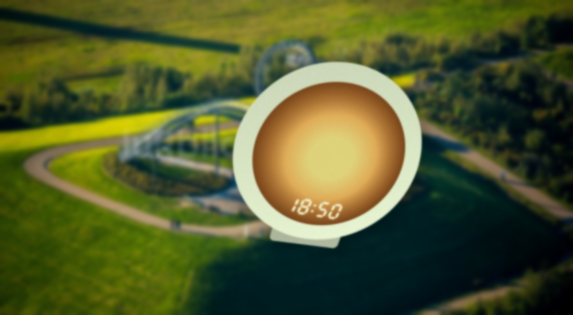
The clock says 18 h 50 min
